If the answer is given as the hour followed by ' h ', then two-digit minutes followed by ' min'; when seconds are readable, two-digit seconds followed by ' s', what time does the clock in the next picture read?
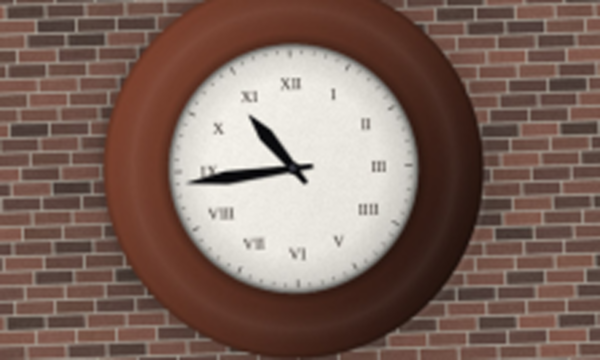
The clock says 10 h 44 min
